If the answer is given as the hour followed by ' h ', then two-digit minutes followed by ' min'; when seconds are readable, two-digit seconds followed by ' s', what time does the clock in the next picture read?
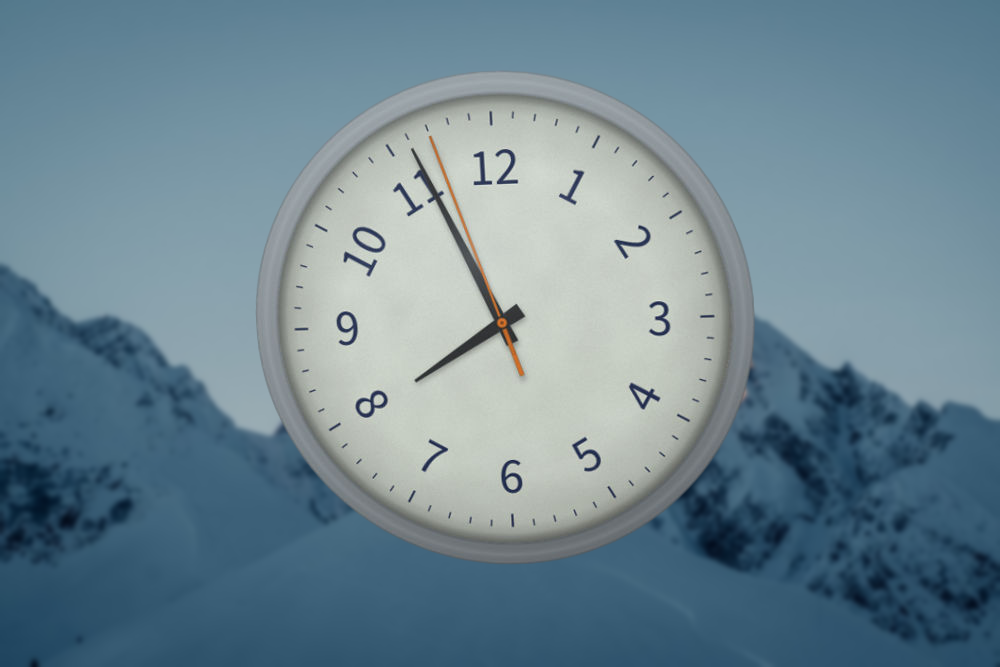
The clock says 7 h 55 min 57 s
